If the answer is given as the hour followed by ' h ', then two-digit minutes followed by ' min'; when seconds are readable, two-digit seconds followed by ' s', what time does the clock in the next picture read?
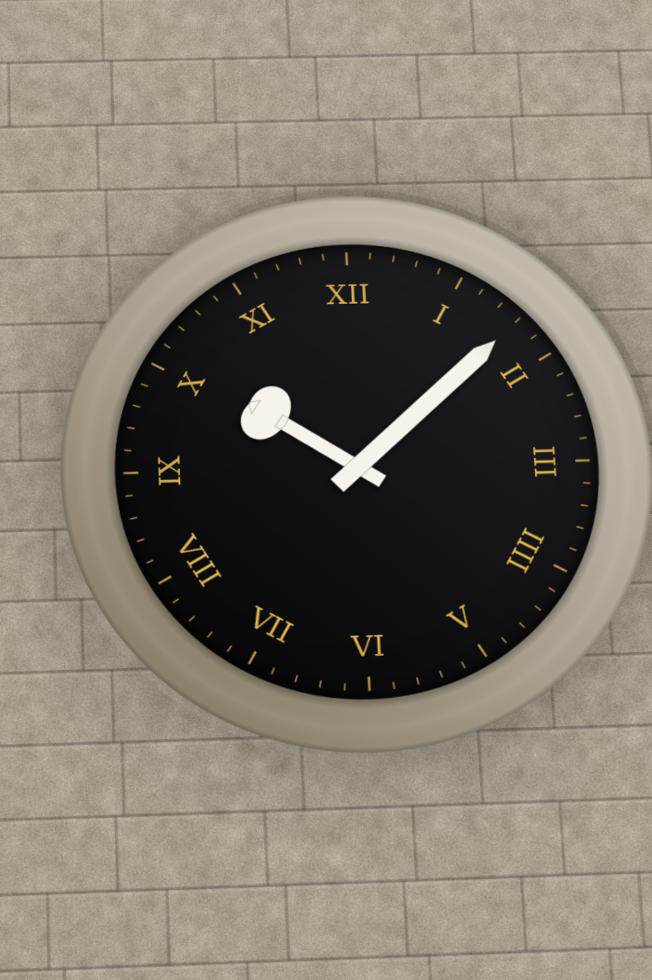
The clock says 10 h 08 min
